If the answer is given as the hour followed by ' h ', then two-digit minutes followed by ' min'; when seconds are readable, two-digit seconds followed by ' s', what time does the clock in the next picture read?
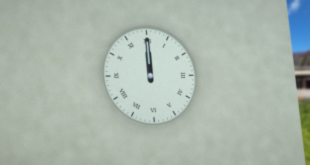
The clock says 12 h 00 min
